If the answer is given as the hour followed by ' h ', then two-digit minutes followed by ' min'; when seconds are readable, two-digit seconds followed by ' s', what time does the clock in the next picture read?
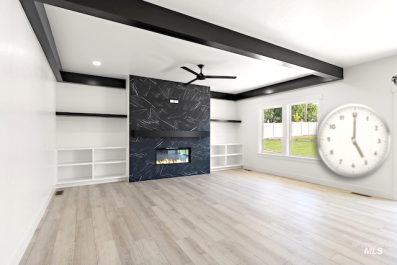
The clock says 5 h 00 min
